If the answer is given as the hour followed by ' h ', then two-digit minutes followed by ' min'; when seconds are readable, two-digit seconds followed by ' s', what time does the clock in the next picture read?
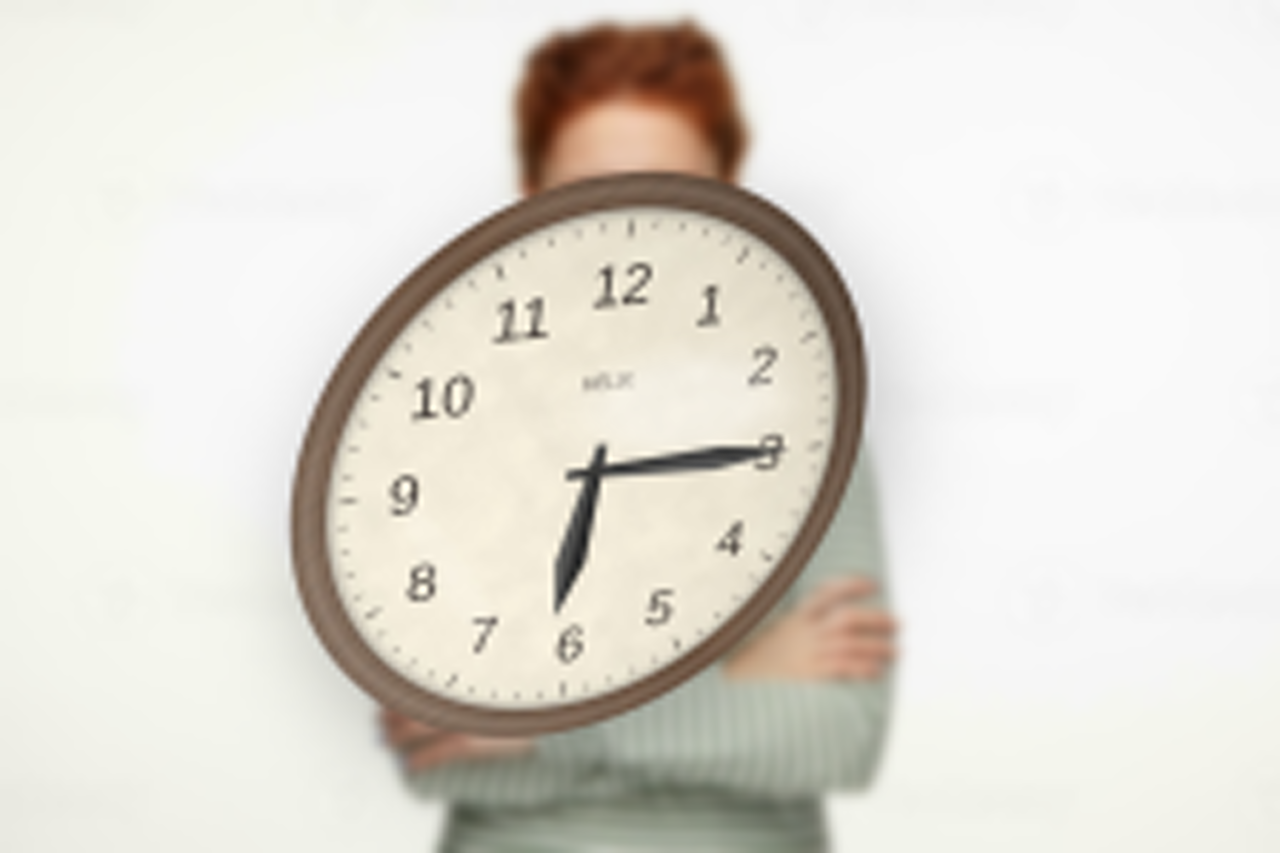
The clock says 6 h 15 min
